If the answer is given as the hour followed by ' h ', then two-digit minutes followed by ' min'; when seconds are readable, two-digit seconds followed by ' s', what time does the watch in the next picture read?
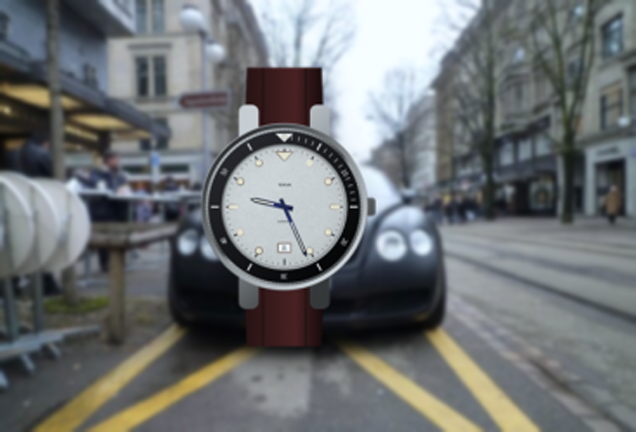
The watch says 9 h 26 min
